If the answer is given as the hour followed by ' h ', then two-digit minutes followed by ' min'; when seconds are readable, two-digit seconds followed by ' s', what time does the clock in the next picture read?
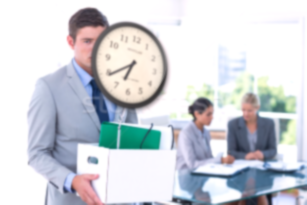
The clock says 6 h 39 min
